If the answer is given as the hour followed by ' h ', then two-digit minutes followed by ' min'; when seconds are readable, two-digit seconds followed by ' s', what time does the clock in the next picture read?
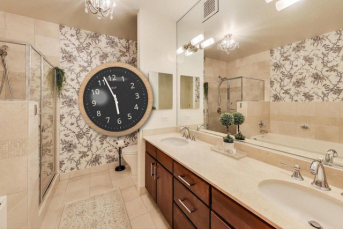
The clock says 5 h 57 min
